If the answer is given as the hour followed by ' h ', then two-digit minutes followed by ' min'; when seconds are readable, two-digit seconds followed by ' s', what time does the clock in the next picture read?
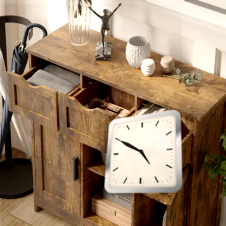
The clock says 4 h 50 min
